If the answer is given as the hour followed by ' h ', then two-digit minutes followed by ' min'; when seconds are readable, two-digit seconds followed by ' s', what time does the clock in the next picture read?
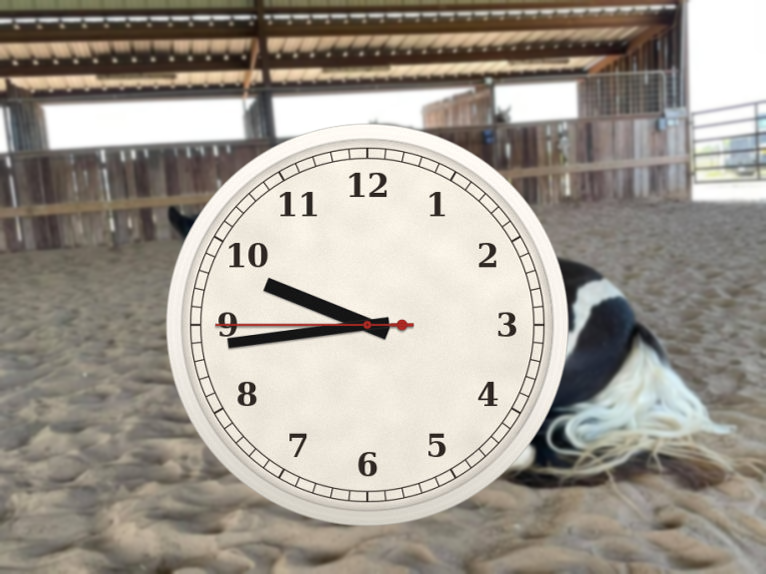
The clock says 9 h 43 min 45 s
